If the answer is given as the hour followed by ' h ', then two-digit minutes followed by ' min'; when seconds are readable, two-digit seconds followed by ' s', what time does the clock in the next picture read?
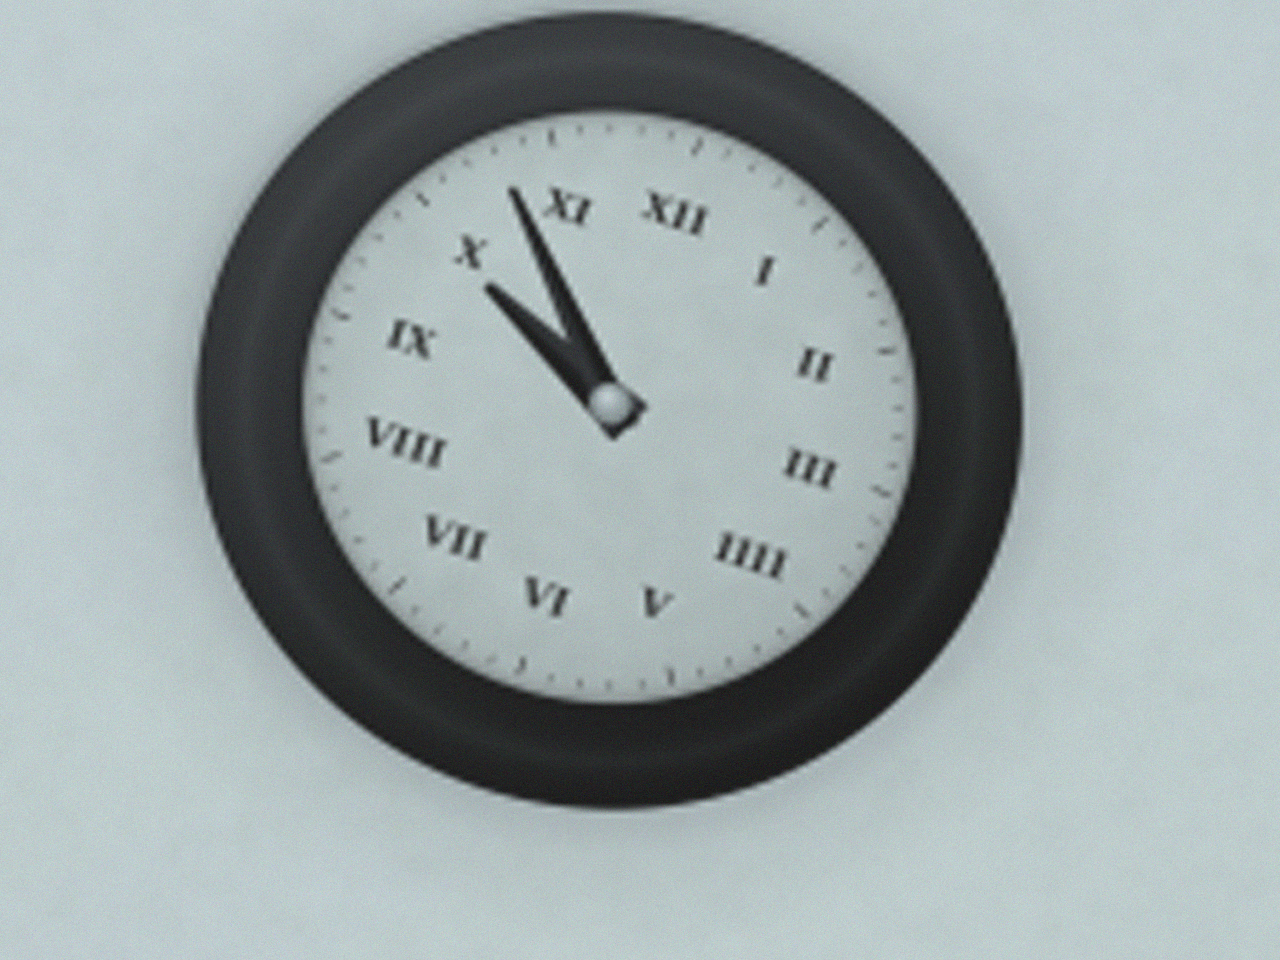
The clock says 9 h 53 min
